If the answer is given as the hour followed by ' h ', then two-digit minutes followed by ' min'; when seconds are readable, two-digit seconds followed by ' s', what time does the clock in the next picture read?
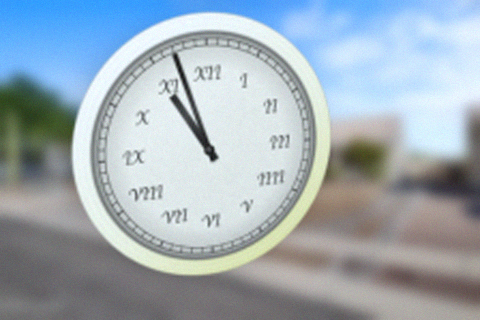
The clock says 10 h 57 min
